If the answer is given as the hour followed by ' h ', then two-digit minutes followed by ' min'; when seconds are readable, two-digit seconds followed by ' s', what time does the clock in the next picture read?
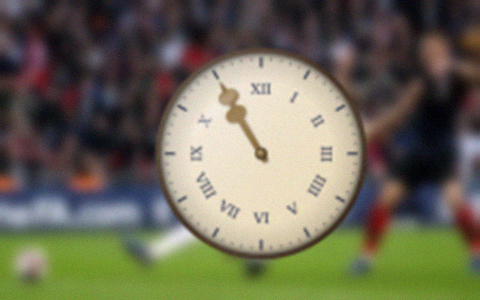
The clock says 10 h 55 min
